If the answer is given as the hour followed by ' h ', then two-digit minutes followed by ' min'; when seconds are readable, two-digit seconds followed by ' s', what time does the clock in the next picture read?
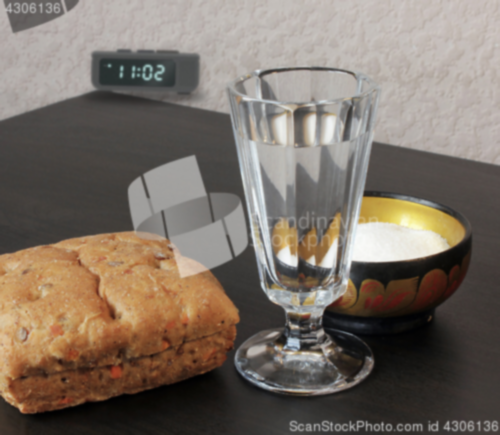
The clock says 11 h 02 min
